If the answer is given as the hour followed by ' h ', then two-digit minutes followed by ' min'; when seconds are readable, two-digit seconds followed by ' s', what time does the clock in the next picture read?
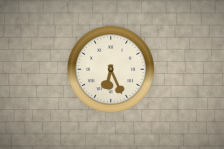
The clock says 6 h 26 min
